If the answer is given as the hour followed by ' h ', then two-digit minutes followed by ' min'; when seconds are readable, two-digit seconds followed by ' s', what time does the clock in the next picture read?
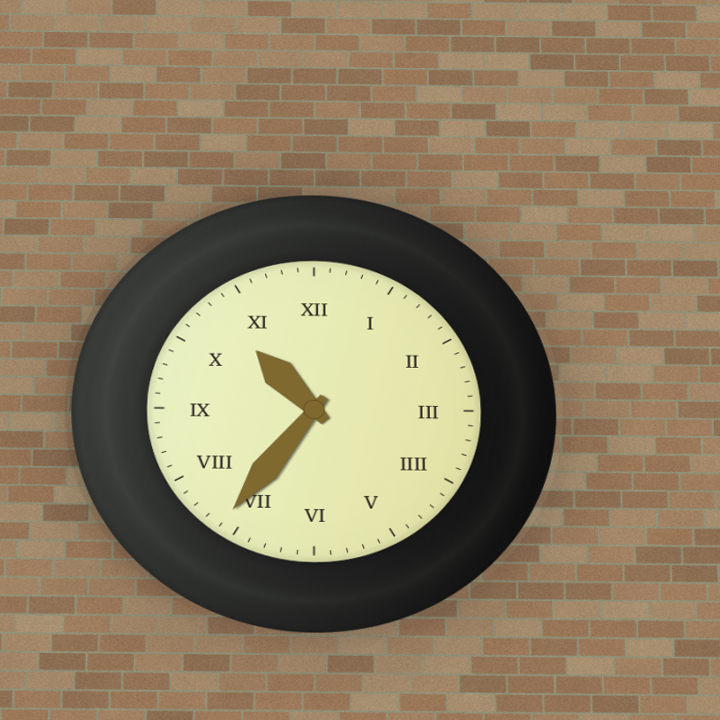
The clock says 10 h 36 min
